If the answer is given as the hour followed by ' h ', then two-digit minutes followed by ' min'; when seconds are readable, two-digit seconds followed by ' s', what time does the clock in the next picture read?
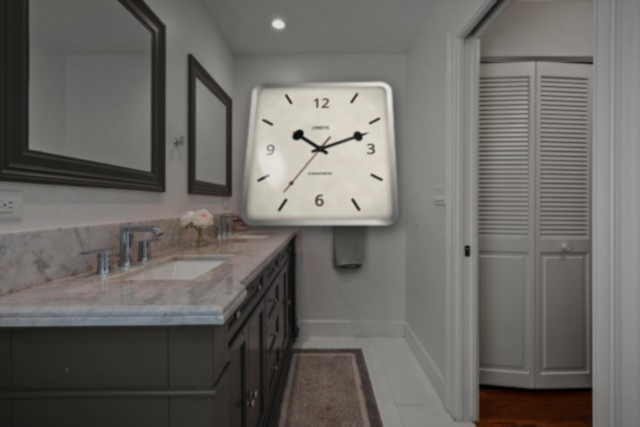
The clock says 10 h 11 min 36 s
